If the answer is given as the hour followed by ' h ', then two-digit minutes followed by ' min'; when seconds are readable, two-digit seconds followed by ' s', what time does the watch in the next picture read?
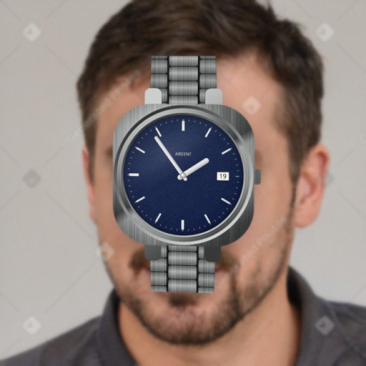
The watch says 1 h 54 min
